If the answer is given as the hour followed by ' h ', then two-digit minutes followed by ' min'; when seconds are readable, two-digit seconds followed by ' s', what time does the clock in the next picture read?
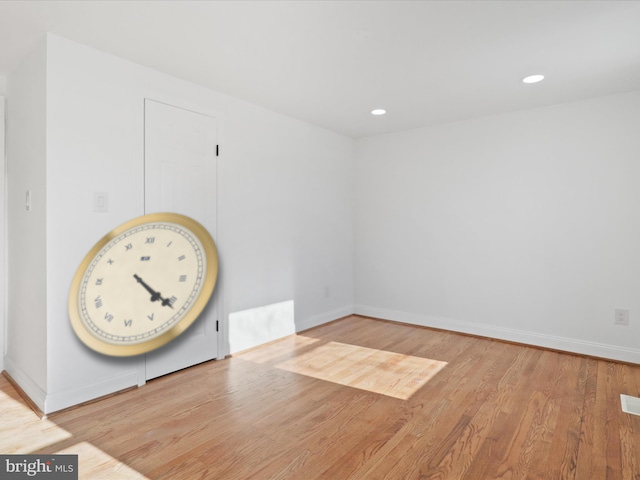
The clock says 4 h 21 min
